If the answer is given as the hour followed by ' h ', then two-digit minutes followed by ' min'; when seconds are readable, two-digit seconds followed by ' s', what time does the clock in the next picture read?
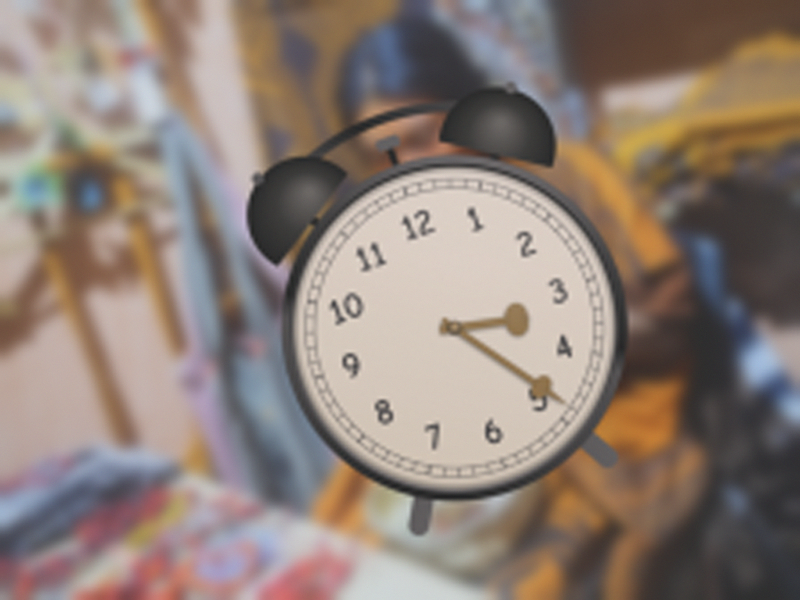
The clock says 3 h 24 min
